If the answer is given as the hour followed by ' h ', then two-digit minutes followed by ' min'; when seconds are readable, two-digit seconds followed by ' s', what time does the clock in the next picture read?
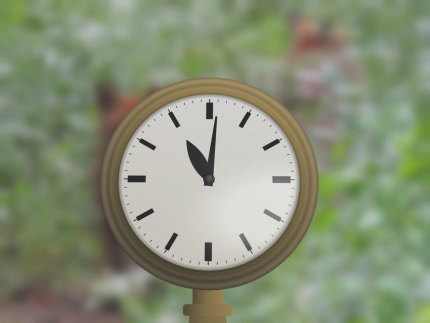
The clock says 11 h 01 min
